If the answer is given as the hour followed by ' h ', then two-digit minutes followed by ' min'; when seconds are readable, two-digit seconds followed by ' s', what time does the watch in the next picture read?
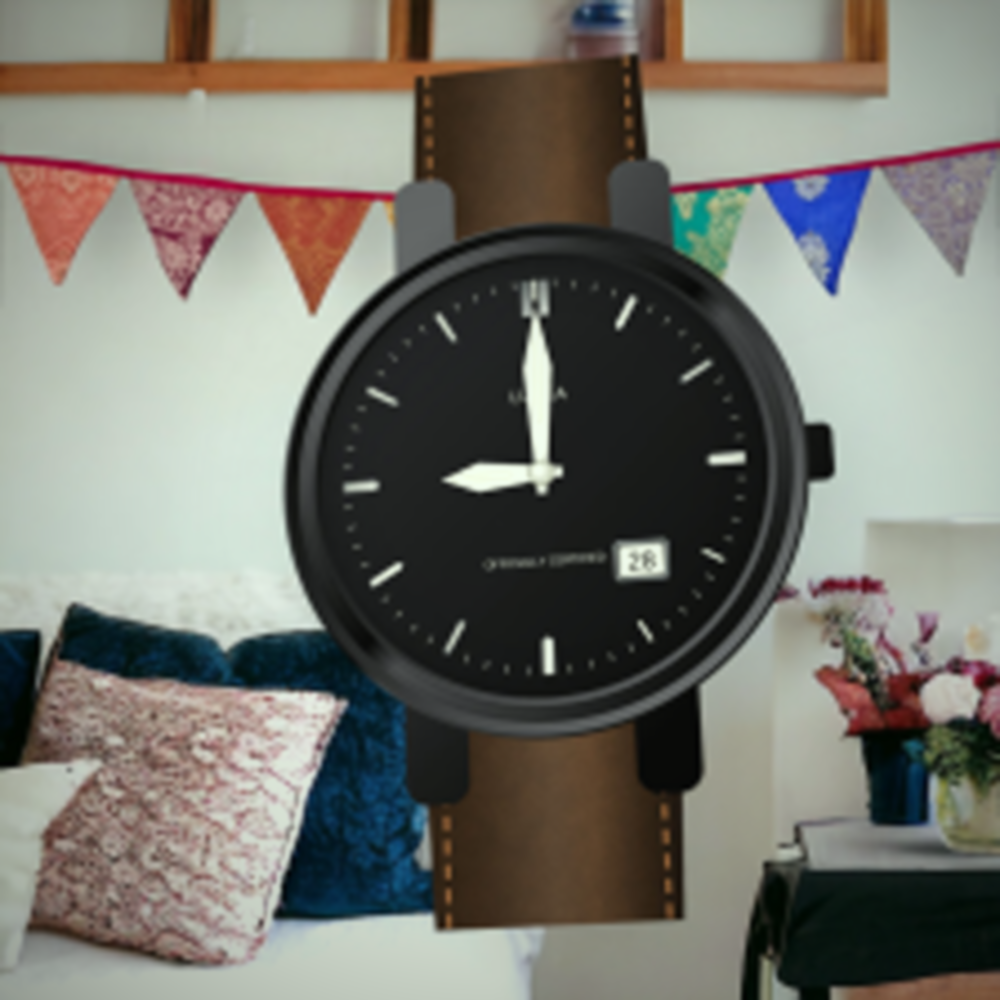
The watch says 9 h 00 min
